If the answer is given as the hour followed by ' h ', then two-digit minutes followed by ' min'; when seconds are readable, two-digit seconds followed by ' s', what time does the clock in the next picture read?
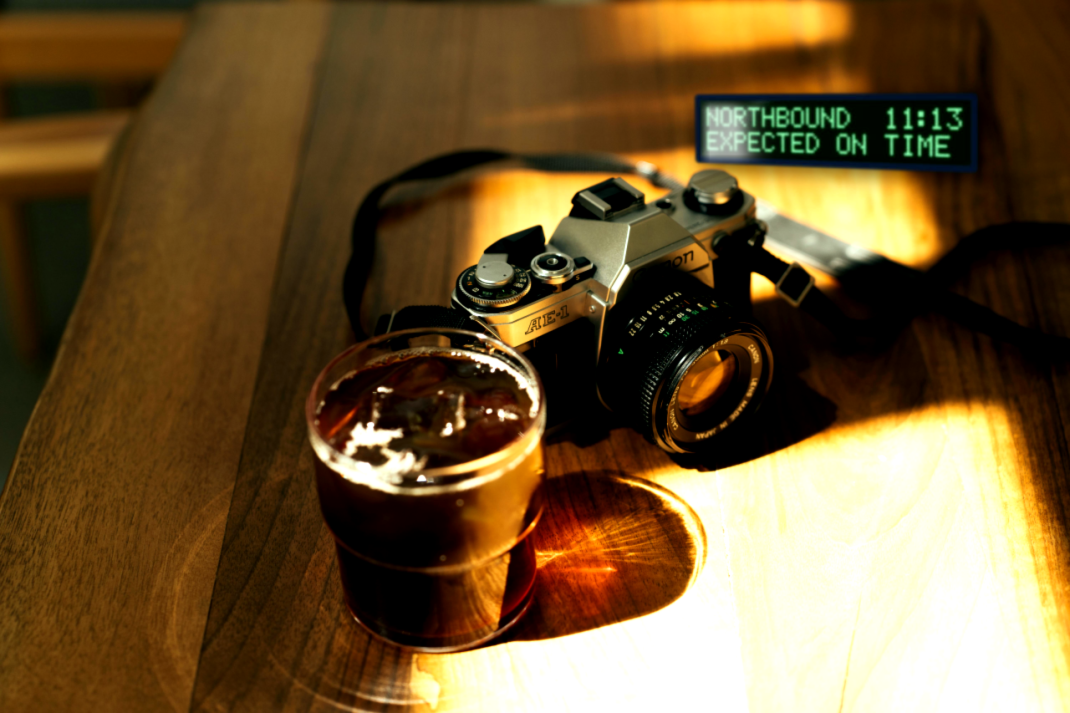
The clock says 11 h 13 min
